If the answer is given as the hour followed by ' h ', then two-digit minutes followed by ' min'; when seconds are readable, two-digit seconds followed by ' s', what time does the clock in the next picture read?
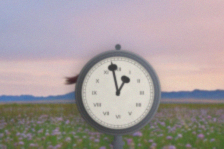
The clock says 12 h 58 min
